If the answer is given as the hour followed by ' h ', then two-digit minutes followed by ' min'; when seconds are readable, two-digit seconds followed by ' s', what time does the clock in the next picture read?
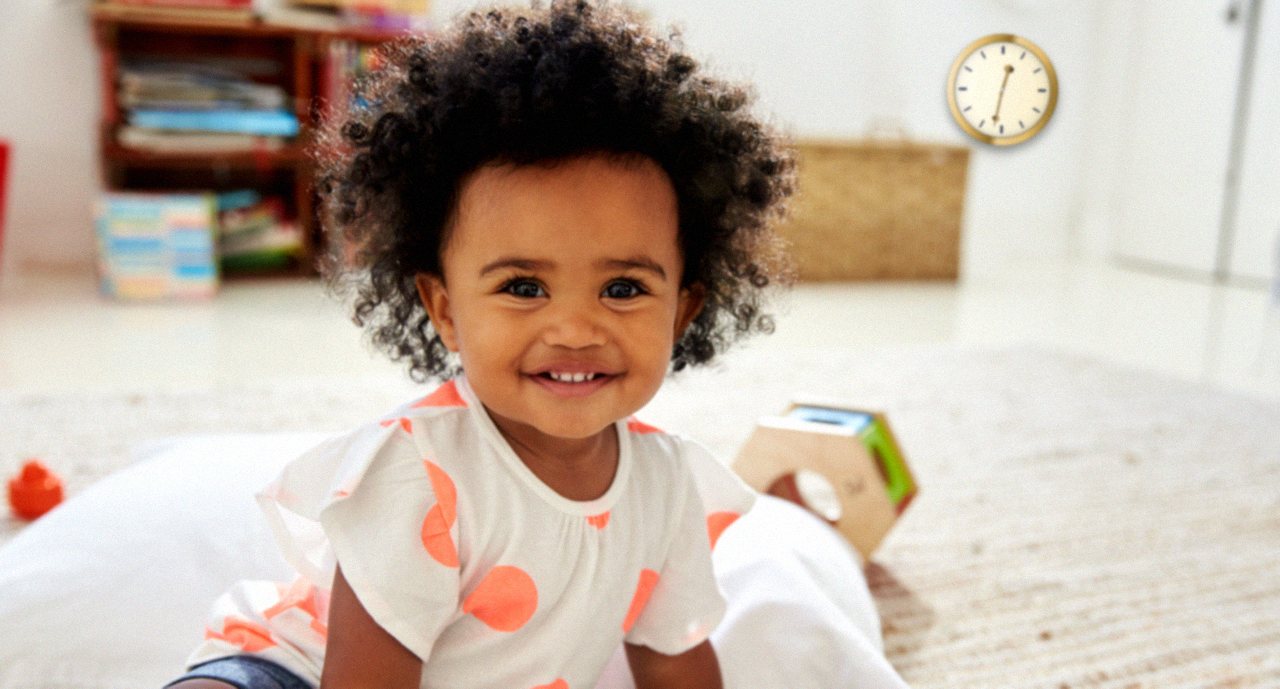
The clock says 12 h 32 min
